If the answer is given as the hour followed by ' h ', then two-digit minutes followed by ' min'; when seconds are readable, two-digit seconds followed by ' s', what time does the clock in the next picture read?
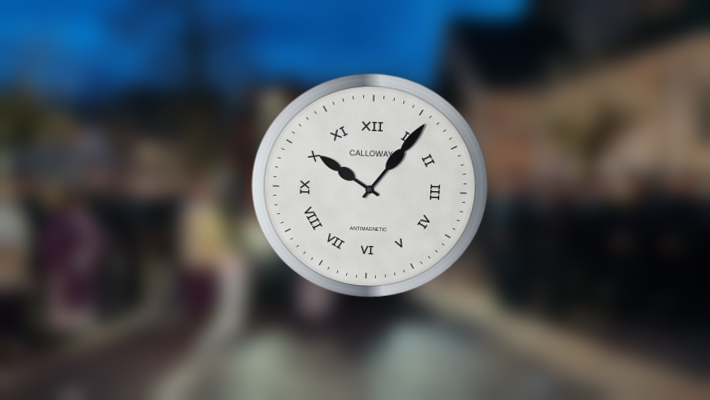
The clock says 10 h 06 min
